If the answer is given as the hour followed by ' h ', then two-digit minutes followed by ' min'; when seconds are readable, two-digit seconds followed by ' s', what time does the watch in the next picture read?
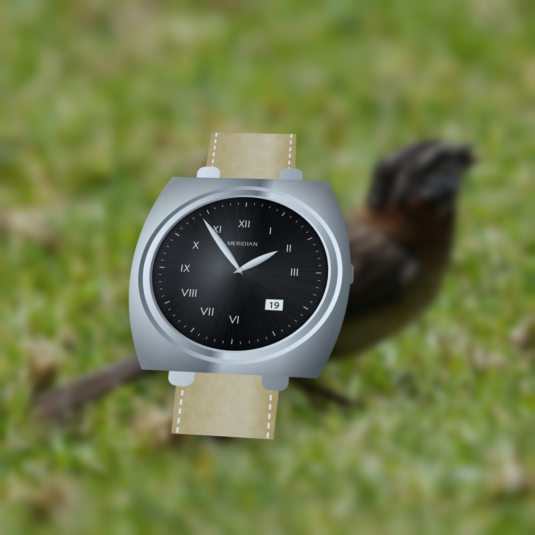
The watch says 1 h 54 min
